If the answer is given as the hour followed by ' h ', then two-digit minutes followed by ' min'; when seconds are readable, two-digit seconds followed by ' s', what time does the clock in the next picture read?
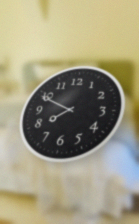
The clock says 7 h 49 min
